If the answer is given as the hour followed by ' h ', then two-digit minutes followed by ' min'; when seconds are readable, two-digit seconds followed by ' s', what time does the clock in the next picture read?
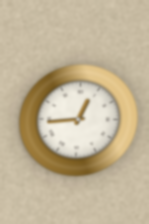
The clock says 12 h 44 min
